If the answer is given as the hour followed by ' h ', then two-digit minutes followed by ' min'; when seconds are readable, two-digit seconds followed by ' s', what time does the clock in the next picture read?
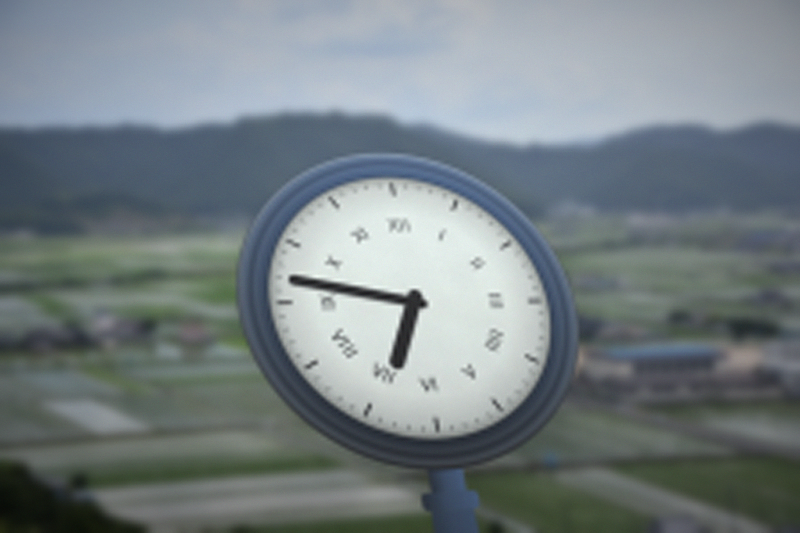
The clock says 6 h 47 min
